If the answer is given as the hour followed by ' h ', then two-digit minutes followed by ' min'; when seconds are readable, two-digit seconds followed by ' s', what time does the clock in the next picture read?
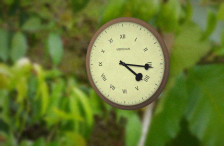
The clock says 4 h 16 min
